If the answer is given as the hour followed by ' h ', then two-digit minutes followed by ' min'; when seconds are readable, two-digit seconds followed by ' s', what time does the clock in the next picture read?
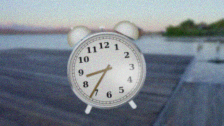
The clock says 8 h 36 min
